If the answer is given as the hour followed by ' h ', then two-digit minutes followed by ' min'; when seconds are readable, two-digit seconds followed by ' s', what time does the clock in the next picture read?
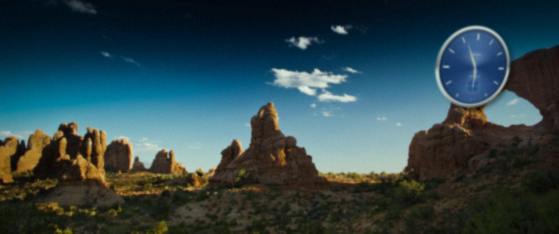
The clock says 5 h 56 min
